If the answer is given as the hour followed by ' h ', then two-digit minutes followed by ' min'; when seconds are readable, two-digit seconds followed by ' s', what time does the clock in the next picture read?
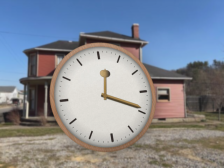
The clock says 12 h 19 min
